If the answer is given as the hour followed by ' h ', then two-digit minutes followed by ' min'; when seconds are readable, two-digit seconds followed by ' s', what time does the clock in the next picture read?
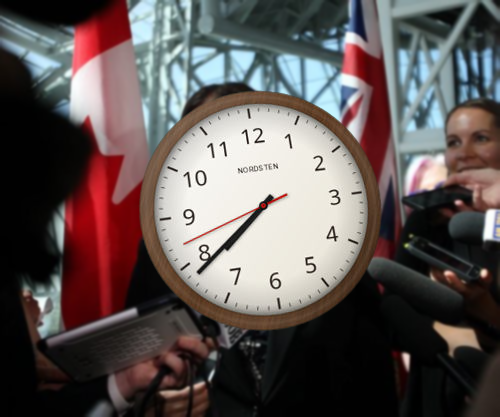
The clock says 7 h 38 min 42 s
